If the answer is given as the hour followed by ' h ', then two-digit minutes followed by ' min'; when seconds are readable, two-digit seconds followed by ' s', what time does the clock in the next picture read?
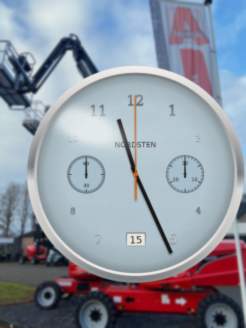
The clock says 11 h 26 min
